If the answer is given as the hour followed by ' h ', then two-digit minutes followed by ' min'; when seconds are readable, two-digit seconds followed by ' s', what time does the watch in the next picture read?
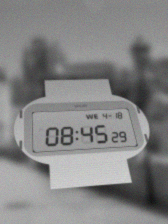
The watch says 8 h 45 min 29 s
